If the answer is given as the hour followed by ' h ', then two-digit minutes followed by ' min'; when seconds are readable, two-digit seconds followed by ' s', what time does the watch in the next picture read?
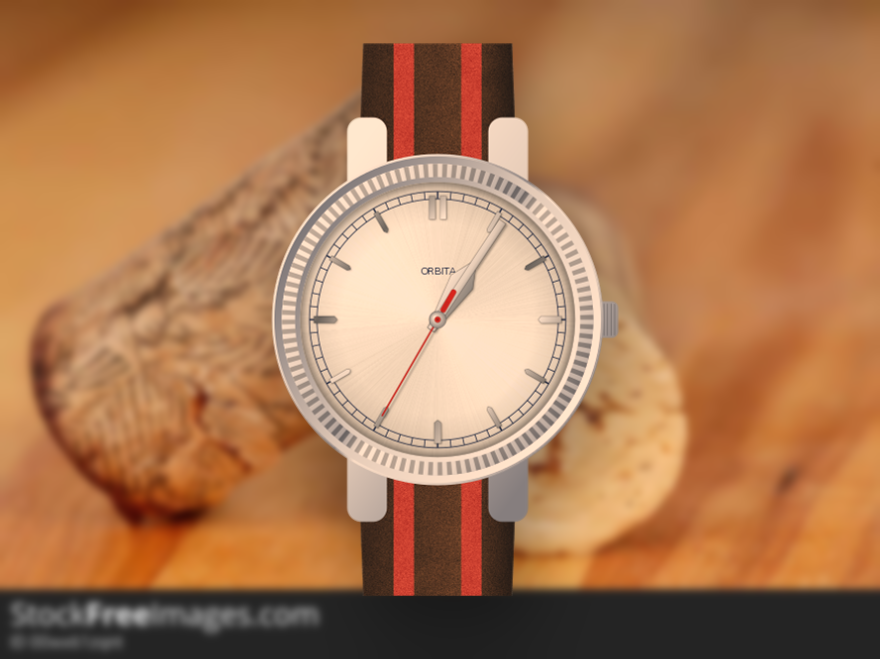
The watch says 1 h 05 min 35 s
